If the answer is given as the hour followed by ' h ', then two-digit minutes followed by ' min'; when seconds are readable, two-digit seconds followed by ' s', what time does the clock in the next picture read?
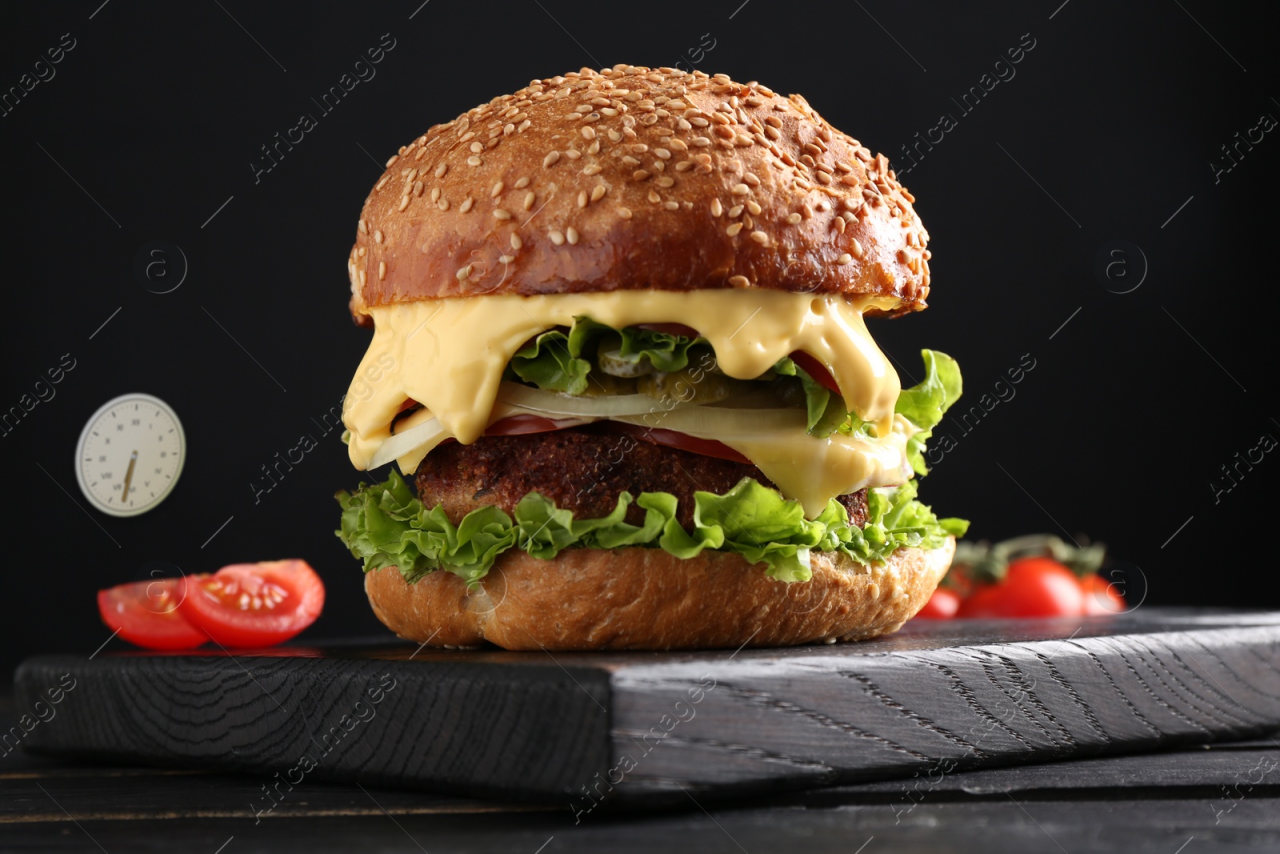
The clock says 6 h 32 min
